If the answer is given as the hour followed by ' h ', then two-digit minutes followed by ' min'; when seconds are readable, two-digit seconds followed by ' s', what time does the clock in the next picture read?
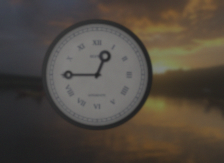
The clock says 12 h 45 min
